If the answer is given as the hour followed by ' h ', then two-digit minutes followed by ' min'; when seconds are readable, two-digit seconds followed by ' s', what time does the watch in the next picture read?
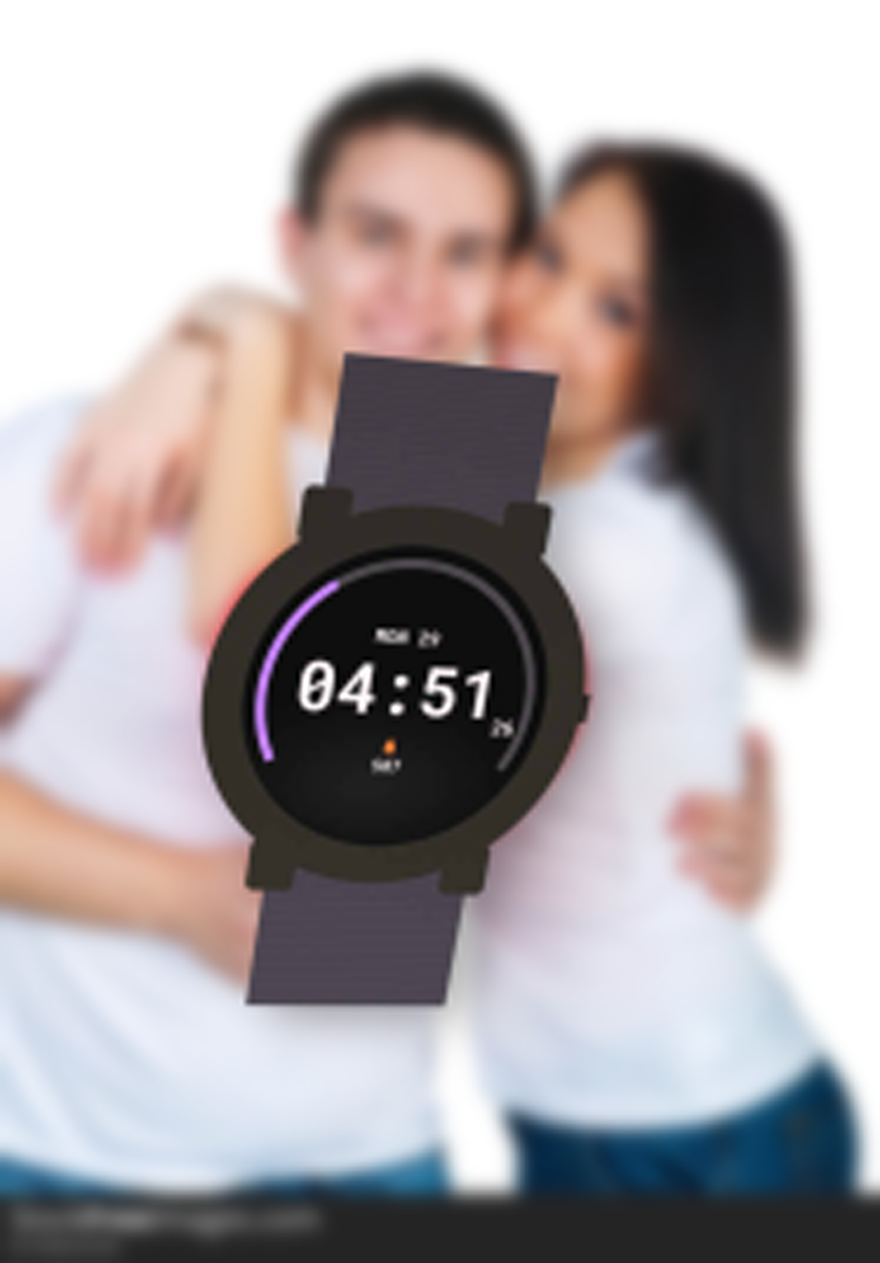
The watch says 4 h 51 min
